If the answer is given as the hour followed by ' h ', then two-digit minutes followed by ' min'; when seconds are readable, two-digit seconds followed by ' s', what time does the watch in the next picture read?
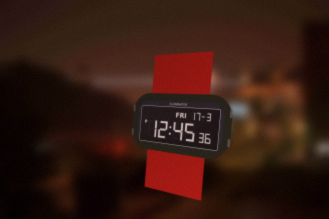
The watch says 12 h 45 min
